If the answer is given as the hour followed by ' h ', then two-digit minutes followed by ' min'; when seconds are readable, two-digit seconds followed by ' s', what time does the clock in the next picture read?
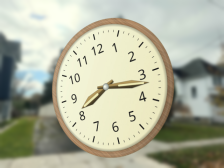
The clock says 8 h 17 min
